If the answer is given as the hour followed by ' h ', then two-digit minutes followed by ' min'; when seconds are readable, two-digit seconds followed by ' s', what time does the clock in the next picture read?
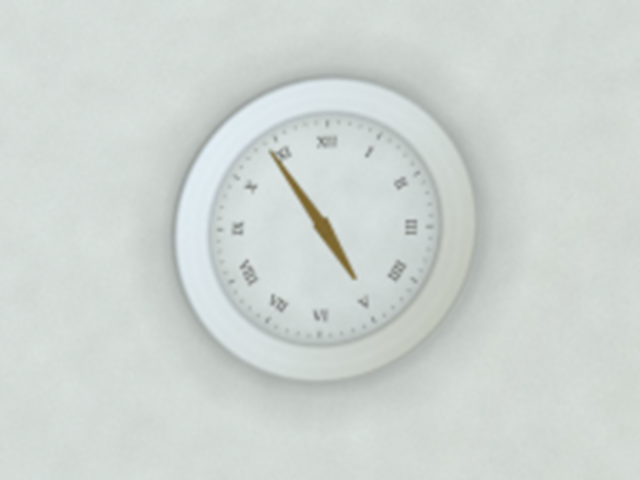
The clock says 4 h 54 min
